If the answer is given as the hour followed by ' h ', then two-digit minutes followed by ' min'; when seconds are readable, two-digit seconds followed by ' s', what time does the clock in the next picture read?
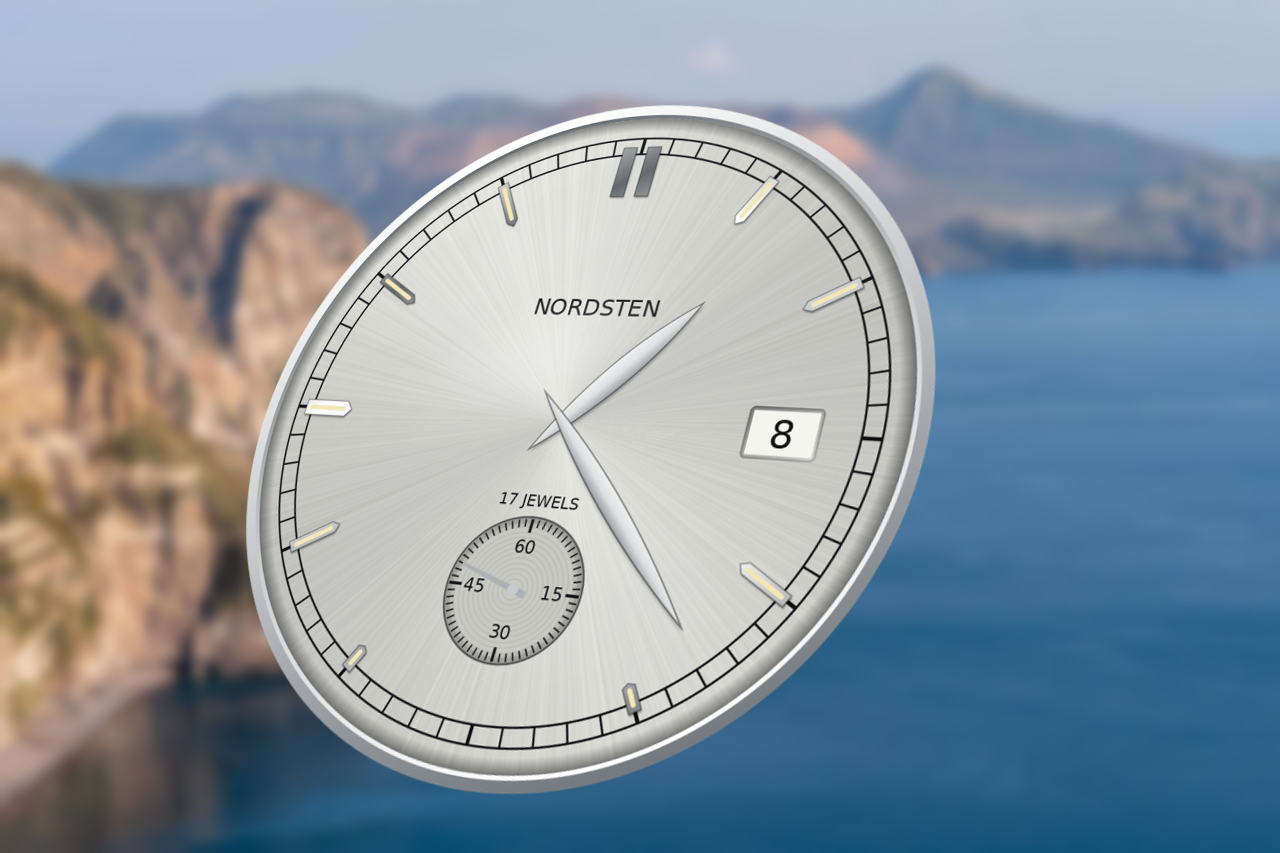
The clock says 1 h 22 min 48 s
